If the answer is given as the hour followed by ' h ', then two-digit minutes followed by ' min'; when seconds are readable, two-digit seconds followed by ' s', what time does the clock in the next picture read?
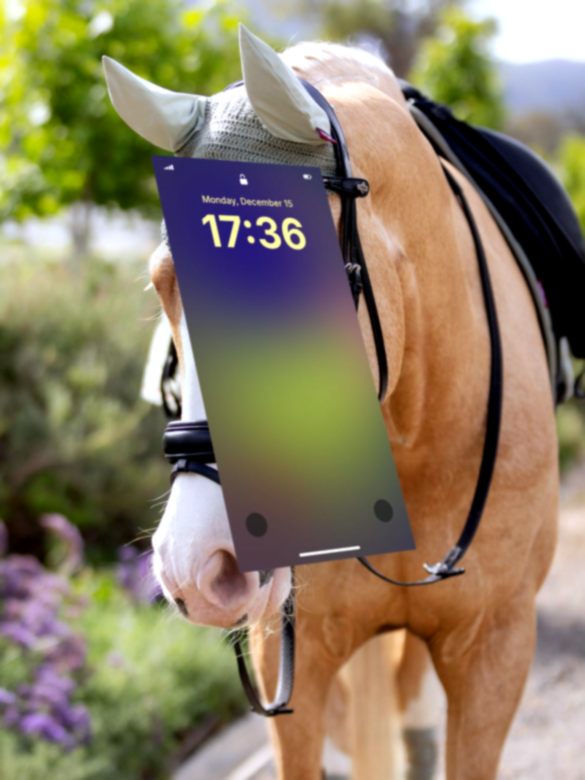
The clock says 17 h 36 min
